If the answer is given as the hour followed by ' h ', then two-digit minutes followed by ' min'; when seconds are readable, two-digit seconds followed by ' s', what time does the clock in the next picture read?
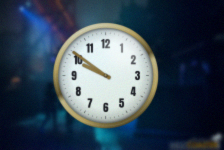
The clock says 9 h 51 min
